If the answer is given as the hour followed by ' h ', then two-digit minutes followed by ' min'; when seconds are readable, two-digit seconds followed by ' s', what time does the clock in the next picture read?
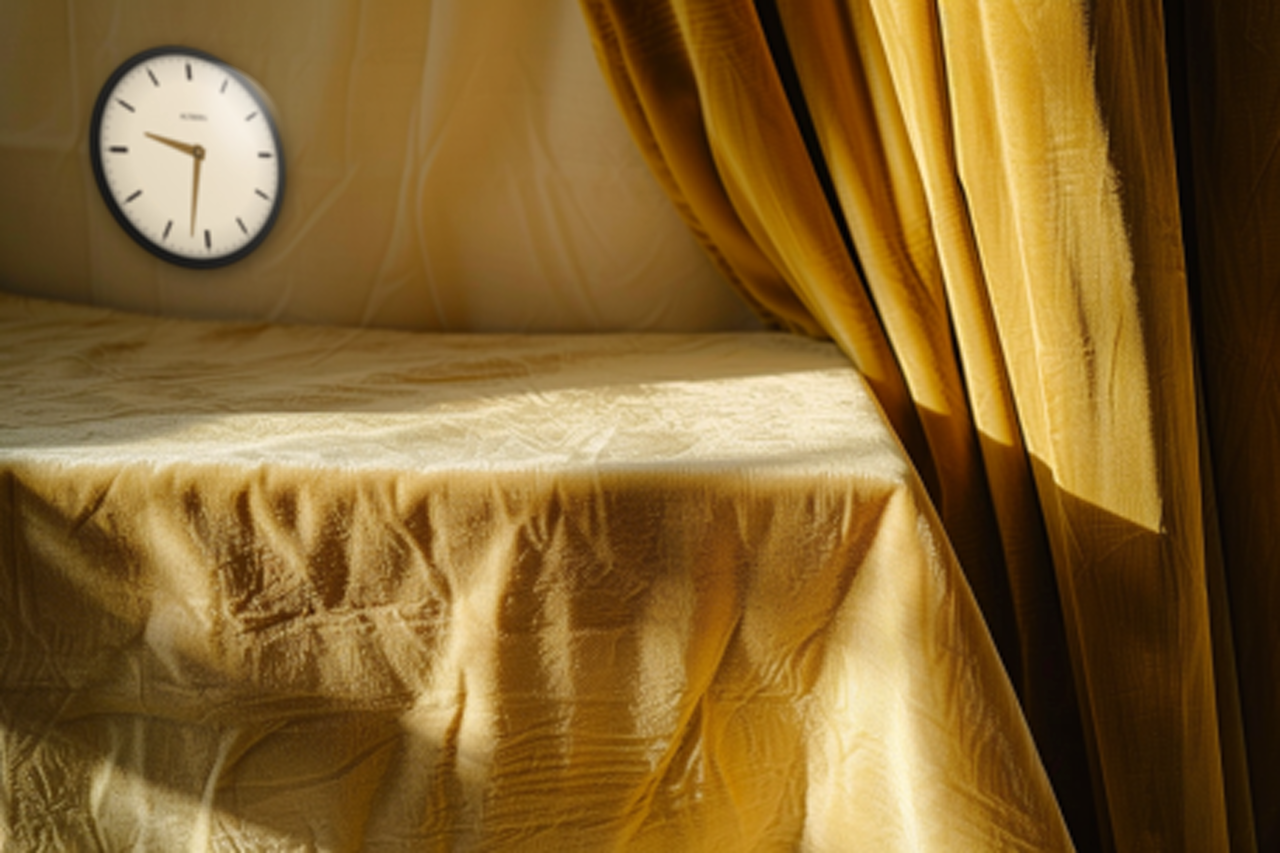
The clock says 9 h 32 min
